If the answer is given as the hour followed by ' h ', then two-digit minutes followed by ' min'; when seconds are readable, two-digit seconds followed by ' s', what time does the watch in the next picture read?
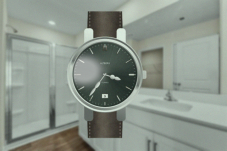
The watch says 3 h 36 min
